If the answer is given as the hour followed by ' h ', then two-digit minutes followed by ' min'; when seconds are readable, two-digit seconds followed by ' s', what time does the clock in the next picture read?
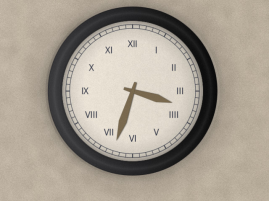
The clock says 3 h 33 min
